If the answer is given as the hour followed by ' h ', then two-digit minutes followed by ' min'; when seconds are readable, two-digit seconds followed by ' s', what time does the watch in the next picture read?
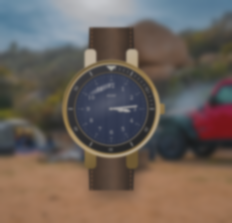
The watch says 3 h 14 min
